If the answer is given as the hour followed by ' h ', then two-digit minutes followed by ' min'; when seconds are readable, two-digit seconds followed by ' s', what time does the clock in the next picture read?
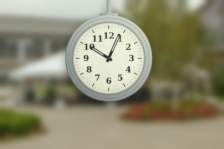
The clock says 10 h 04 min
